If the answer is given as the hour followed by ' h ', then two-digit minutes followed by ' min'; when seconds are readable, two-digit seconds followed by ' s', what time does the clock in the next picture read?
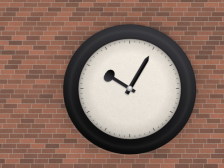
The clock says 10 h 05 min
